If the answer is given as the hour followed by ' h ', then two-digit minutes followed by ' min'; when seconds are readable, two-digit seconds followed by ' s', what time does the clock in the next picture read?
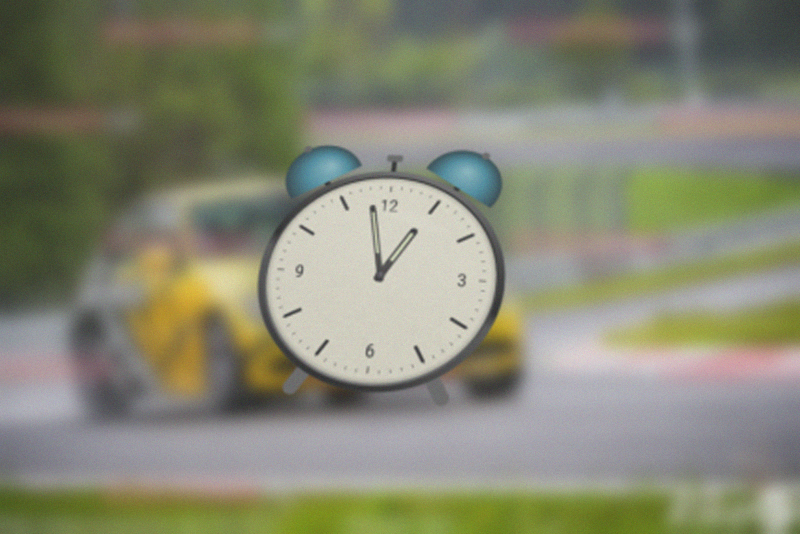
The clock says 12 h 58 min
